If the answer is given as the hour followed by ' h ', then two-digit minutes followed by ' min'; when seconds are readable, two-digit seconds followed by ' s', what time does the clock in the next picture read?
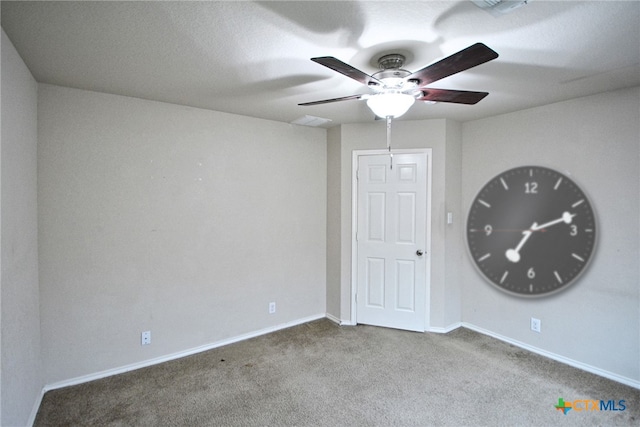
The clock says 7 h 11 min 45 s
